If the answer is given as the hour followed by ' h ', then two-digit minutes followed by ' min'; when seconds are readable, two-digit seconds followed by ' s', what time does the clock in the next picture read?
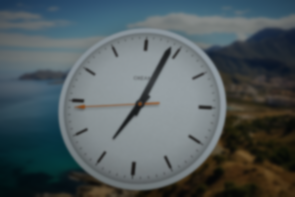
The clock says 7 h 03 min 44 s
